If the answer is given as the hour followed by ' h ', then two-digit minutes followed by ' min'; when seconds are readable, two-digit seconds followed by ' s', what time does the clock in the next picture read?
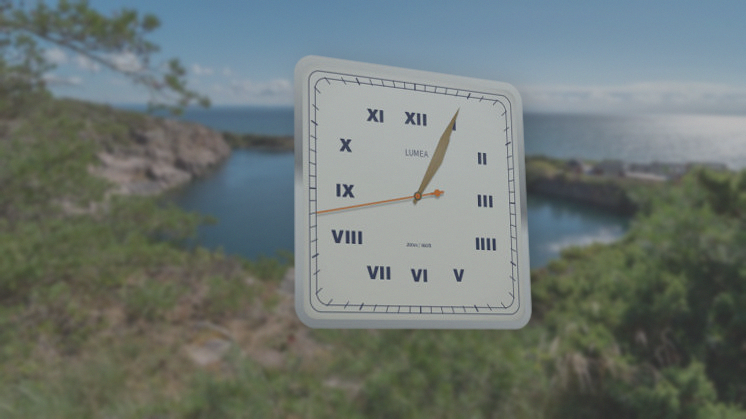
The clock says 1 h 04 min 43 s
